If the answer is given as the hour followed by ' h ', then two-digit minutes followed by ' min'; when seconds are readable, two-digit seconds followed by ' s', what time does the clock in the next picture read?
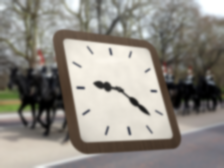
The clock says 9 h 22 min
